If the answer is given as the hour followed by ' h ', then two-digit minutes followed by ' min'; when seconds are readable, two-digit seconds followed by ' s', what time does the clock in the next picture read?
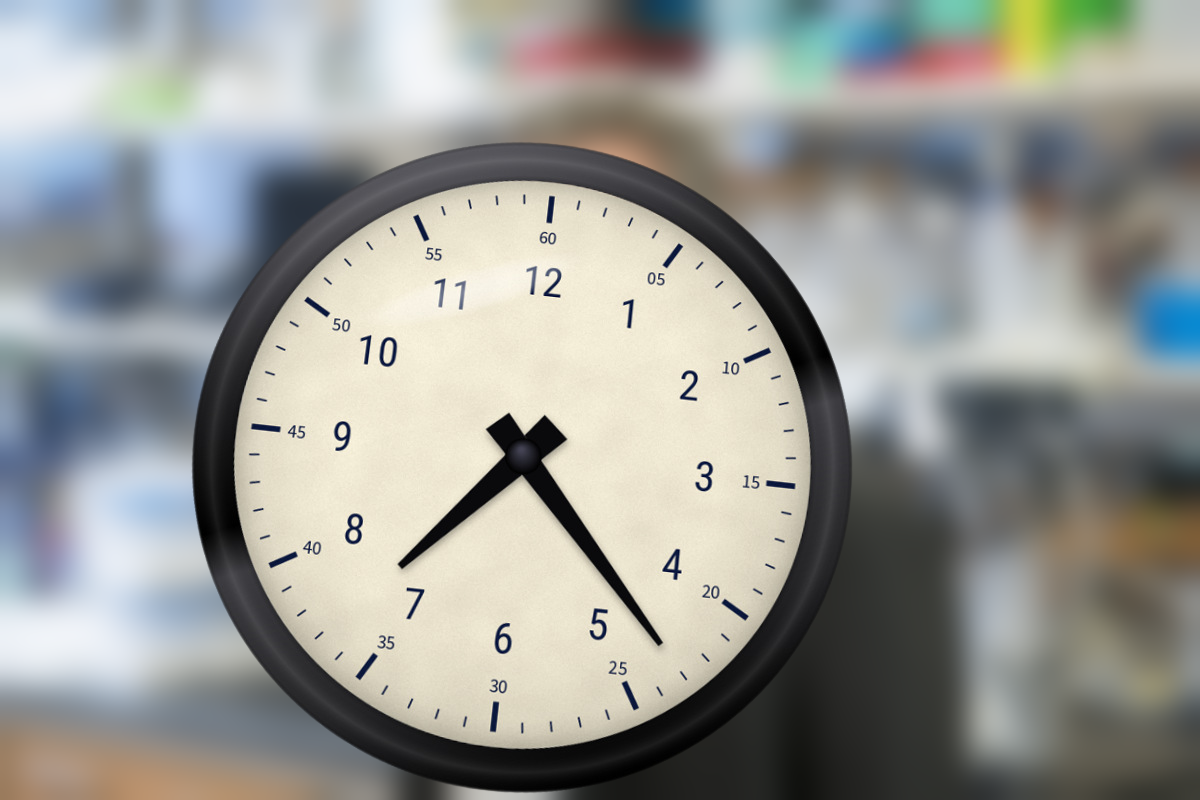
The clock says 7 h 23 min
